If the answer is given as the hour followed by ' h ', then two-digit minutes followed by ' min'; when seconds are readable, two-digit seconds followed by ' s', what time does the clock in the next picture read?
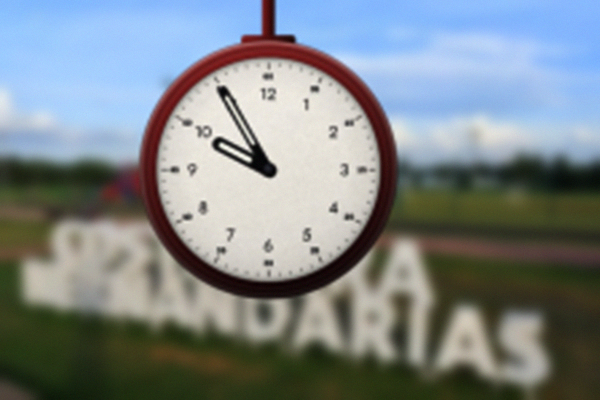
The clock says 9 h 55 min
